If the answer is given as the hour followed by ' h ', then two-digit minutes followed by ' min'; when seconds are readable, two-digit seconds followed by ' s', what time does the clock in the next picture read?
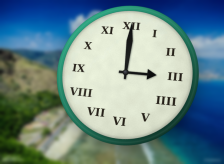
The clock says 3 h 00 min
